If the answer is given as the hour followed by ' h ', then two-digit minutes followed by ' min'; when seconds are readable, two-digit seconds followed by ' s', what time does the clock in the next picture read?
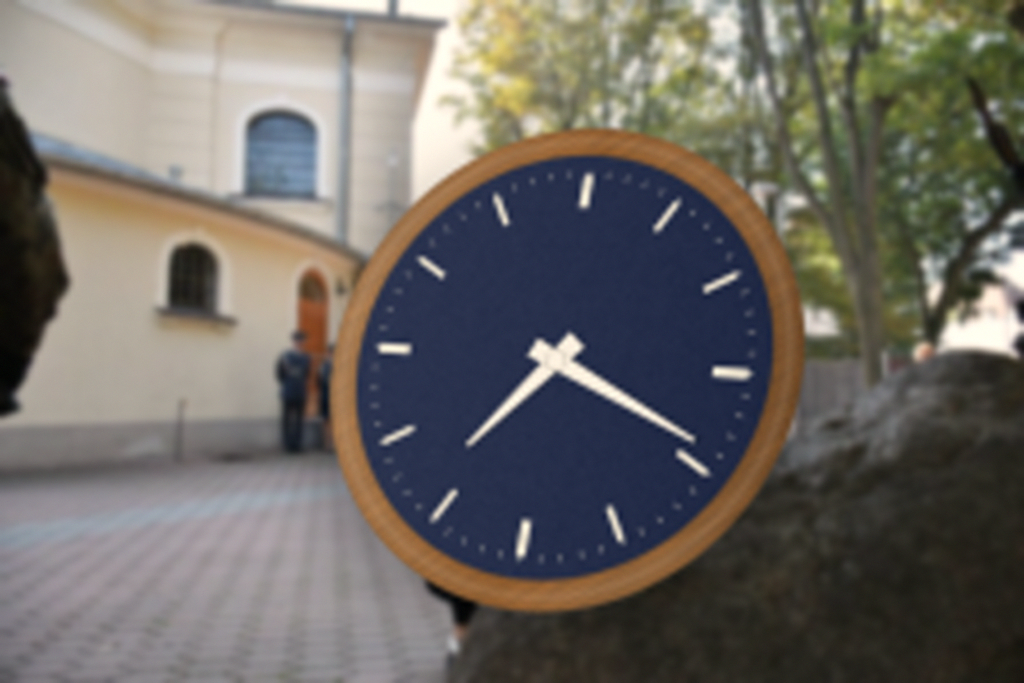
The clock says 7 h 19 min
